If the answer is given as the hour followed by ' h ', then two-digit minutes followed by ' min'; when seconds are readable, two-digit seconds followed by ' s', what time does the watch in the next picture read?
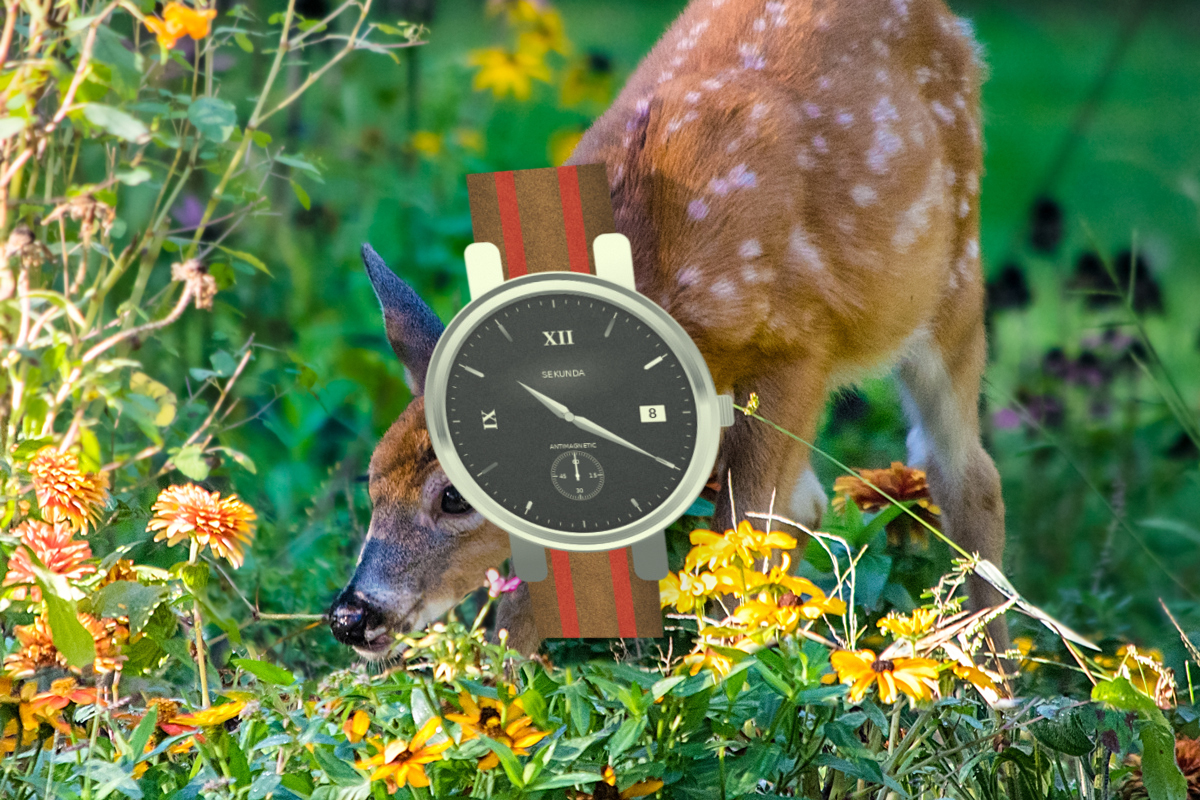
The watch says 10 h 20 min
